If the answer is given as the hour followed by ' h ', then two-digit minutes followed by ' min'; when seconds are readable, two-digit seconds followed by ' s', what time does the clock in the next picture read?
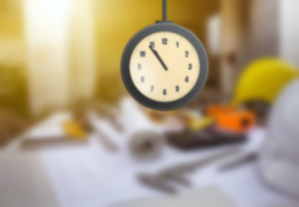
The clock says 10 h 54 min
